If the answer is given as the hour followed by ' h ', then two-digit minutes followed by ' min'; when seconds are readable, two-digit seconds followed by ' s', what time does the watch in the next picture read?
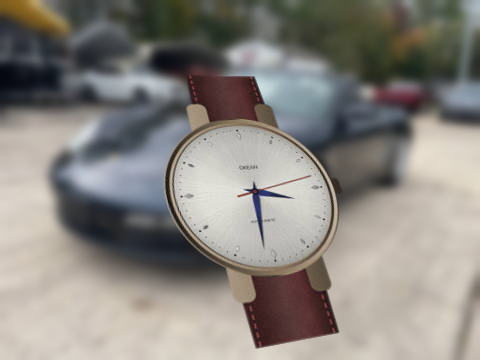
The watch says 3 h 31 min 13 s
